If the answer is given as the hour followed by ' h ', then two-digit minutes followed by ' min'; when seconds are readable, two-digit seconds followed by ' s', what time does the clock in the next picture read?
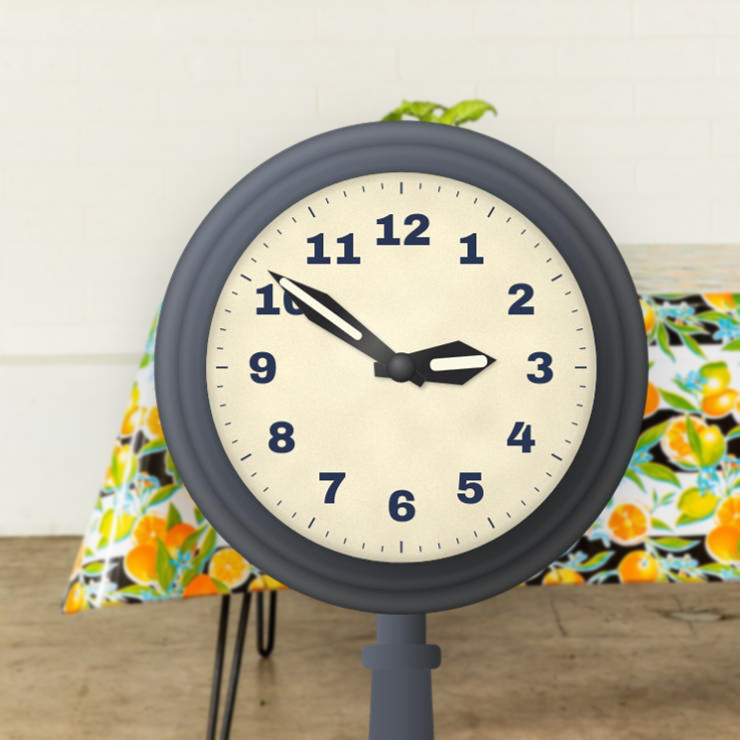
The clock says 2 h 51 min
